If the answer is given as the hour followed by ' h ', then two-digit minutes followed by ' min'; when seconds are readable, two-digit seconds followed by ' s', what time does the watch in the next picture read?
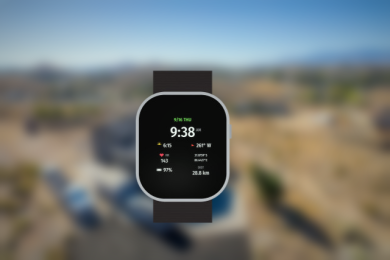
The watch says 9 h 38 min
